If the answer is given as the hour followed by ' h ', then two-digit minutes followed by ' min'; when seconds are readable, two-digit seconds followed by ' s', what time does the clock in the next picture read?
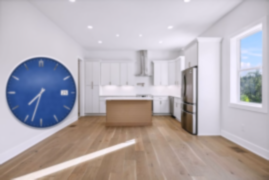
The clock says 7 h 33 min
